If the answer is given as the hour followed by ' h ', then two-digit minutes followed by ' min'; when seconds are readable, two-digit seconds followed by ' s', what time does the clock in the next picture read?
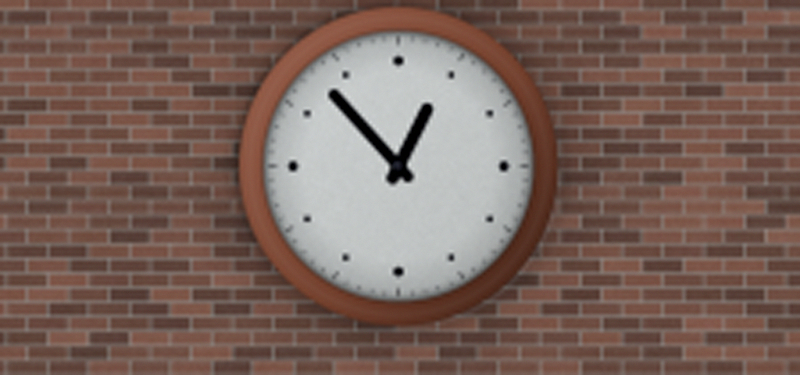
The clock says 12 h 53 min
